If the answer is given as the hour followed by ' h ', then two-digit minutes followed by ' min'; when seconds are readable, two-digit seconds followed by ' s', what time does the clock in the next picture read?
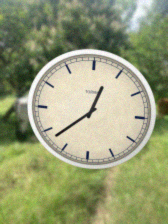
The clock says 12 h 38 min
